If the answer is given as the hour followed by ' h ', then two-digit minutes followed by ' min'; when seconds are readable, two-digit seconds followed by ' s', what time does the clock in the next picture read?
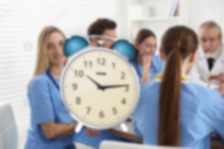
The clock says 10 h 14 min
